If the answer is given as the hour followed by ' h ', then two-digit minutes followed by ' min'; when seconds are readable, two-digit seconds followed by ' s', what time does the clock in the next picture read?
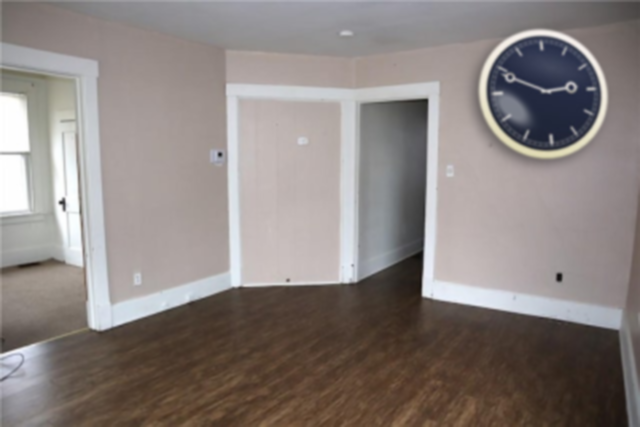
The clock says 2 h 49 min
